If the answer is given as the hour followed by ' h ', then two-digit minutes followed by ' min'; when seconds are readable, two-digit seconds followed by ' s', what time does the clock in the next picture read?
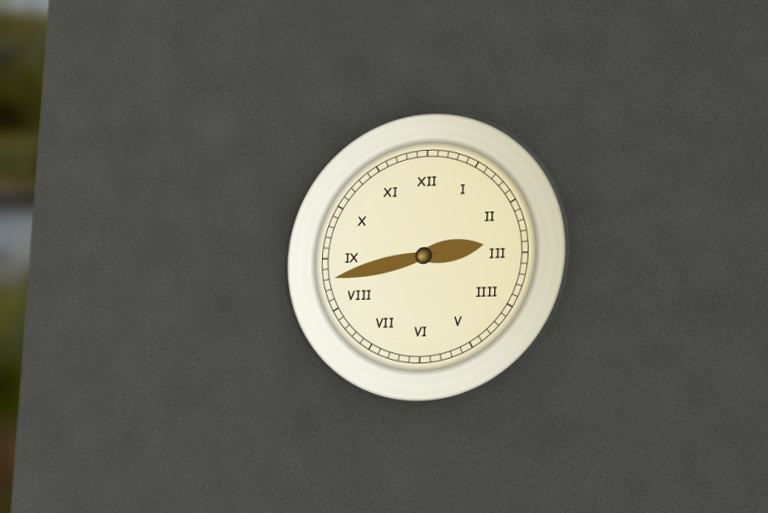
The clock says 2 h 43 min
